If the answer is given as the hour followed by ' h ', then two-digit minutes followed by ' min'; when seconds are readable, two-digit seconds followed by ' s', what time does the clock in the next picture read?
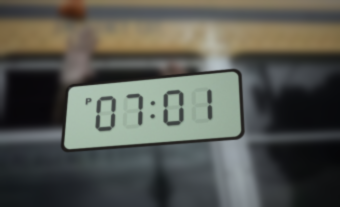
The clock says 7 h 01 min
